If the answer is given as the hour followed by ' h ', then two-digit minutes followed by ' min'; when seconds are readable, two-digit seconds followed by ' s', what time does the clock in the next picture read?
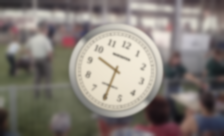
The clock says 9 h 30 min
